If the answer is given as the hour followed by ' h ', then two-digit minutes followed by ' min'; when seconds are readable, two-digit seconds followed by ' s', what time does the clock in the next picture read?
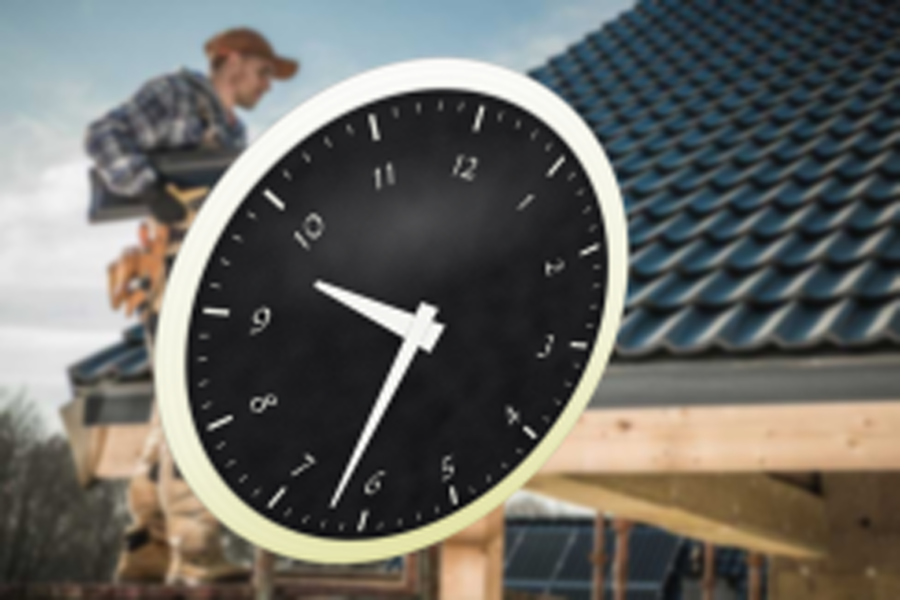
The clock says 9 h 32 min
